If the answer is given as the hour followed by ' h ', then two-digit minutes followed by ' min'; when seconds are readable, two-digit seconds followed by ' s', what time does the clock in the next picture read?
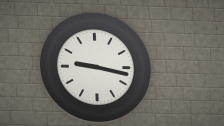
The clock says 9 h 17 min
